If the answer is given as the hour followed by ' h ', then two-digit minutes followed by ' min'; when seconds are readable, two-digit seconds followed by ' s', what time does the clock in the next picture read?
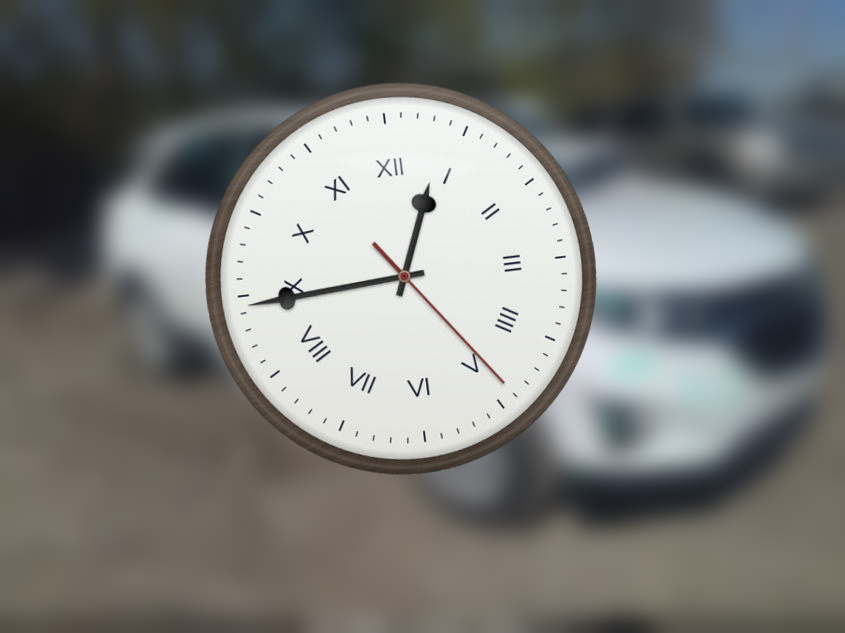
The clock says 12 h 44 min 24 s
